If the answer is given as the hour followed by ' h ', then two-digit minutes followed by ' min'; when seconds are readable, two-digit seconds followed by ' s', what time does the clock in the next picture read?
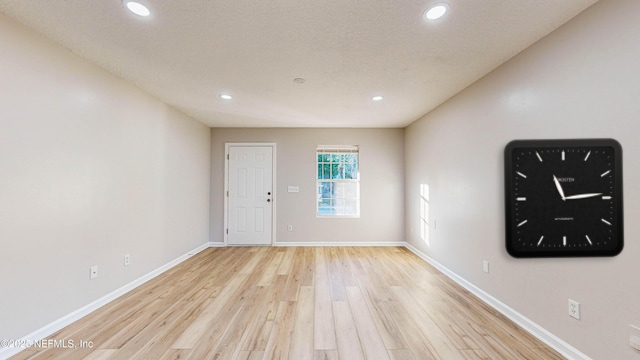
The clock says 11 h 14 min
